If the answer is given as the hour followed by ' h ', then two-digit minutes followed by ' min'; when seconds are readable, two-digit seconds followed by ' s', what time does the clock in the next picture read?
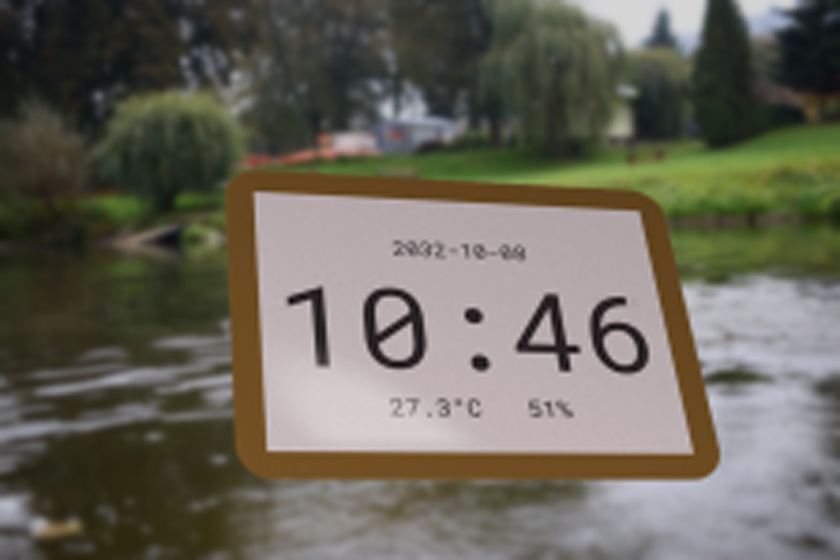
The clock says 10 h 46 min
